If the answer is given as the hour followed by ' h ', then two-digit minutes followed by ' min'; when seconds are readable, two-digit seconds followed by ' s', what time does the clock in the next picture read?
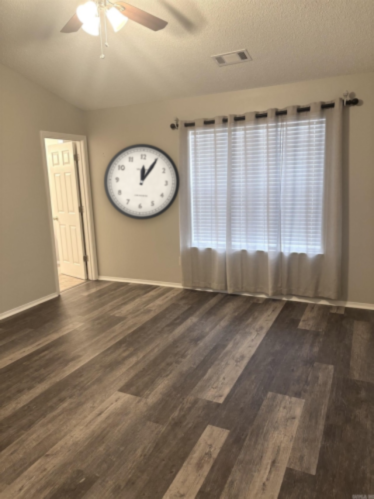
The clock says 12 h 05 min
